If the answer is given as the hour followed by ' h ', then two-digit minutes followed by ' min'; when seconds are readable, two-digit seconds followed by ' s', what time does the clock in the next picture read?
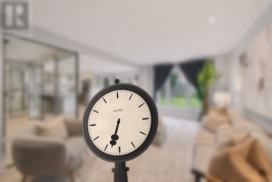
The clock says 6 h 33 min
